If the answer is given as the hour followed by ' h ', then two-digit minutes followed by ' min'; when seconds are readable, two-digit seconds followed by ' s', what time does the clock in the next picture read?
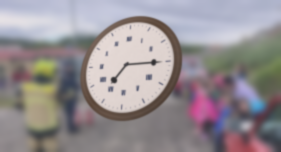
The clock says 7 h 15 min
